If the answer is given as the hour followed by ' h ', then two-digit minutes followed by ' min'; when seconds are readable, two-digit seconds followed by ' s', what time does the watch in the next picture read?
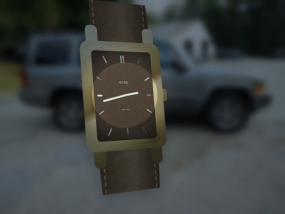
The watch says 2 h 43 min
